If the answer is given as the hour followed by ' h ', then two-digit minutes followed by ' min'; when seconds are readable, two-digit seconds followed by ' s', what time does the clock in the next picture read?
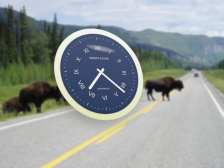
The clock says 7 h 22 min
